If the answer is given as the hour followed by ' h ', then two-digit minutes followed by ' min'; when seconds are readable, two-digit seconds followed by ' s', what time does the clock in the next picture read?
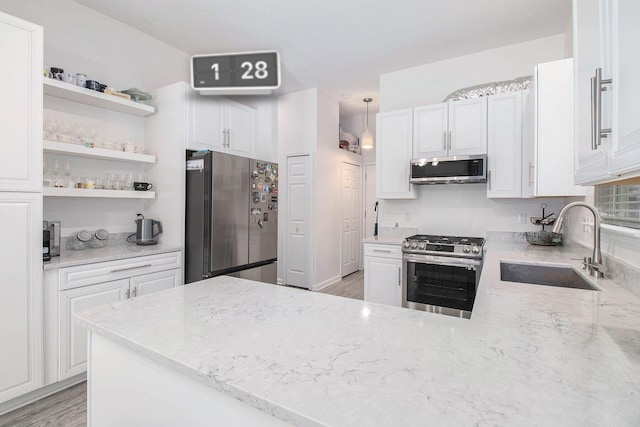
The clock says 1 h 28 min
